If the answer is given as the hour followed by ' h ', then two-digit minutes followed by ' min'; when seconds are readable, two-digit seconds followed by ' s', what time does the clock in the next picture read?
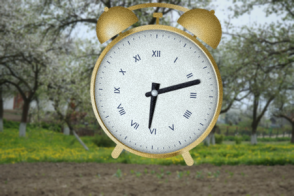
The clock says 6 h 12 min
